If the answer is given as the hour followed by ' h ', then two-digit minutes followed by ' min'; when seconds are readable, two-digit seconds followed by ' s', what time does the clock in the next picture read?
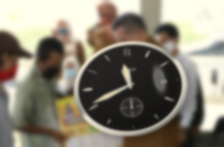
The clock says 11 h 41 min
